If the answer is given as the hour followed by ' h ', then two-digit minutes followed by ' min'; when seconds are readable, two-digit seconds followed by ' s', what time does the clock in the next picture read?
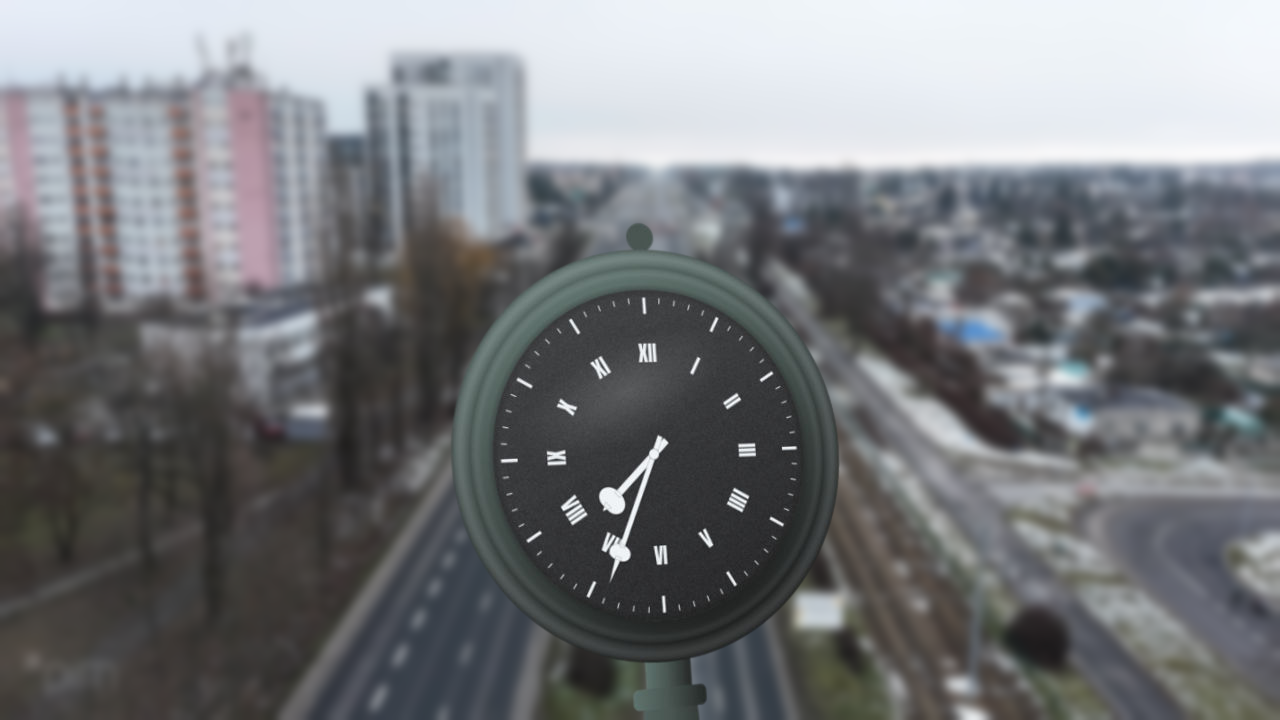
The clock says 7 h 34 min
